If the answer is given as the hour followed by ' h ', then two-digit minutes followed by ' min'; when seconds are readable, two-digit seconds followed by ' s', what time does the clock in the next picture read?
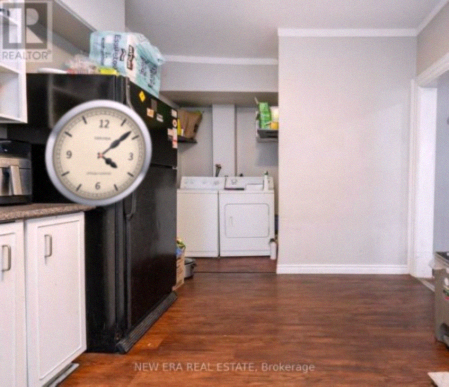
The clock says 4 h 08 min
